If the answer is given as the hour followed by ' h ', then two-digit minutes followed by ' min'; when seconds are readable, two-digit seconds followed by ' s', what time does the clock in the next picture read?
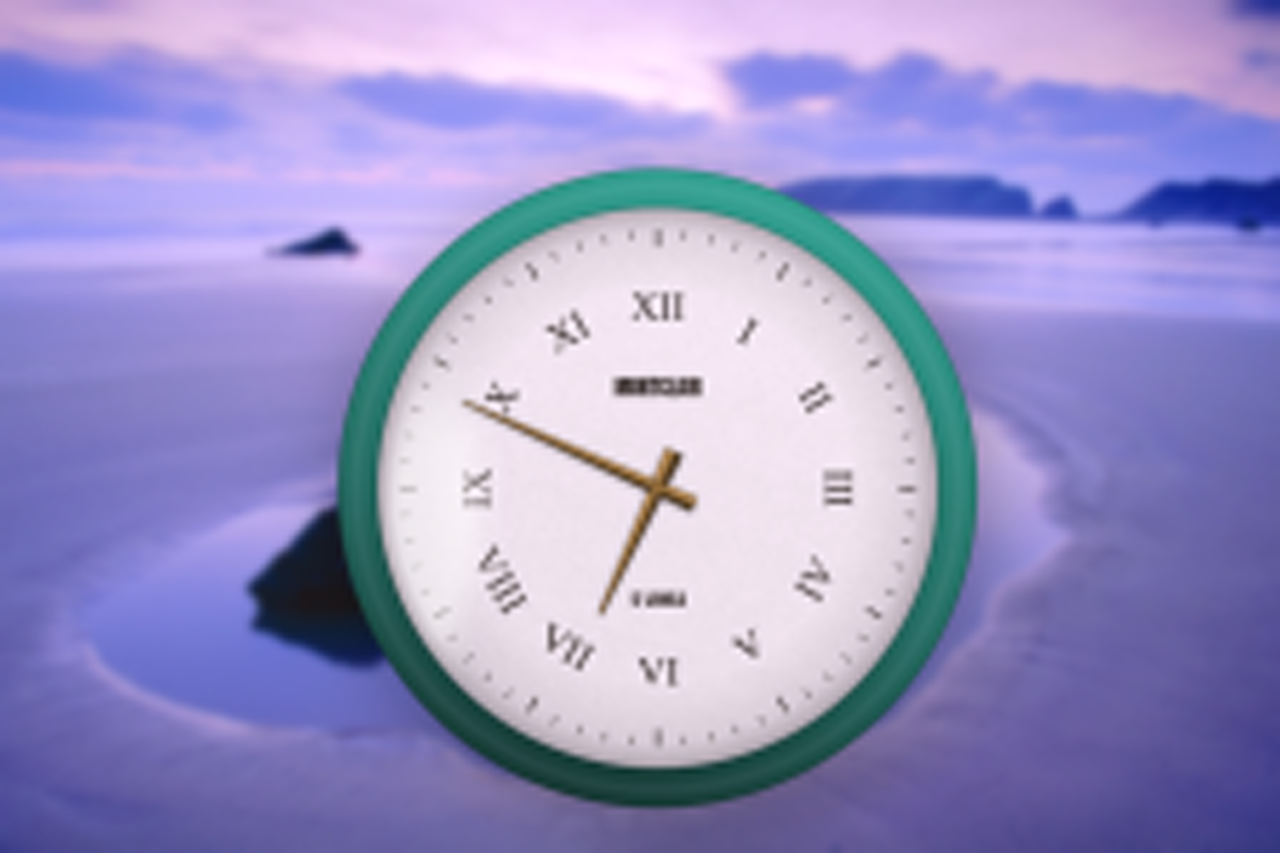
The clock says 6 h 49 min
